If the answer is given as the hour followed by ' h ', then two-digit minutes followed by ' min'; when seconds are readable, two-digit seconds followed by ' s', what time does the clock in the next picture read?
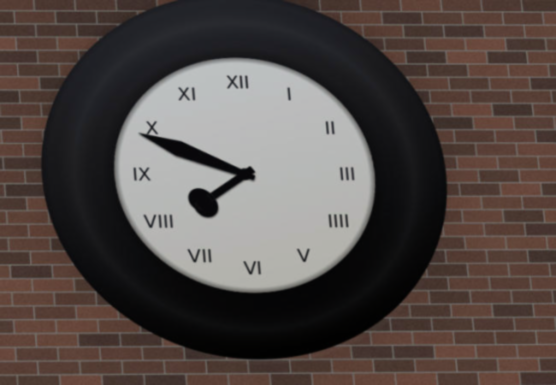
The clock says 7 h 49 min
